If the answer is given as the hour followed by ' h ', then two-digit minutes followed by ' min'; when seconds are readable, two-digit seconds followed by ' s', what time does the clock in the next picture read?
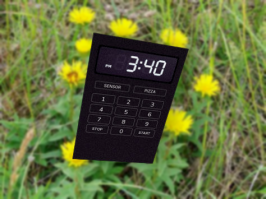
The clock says 3 h 40 min
